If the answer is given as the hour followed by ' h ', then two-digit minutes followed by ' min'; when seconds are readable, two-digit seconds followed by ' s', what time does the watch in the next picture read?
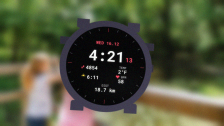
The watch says 4 h 21 min
